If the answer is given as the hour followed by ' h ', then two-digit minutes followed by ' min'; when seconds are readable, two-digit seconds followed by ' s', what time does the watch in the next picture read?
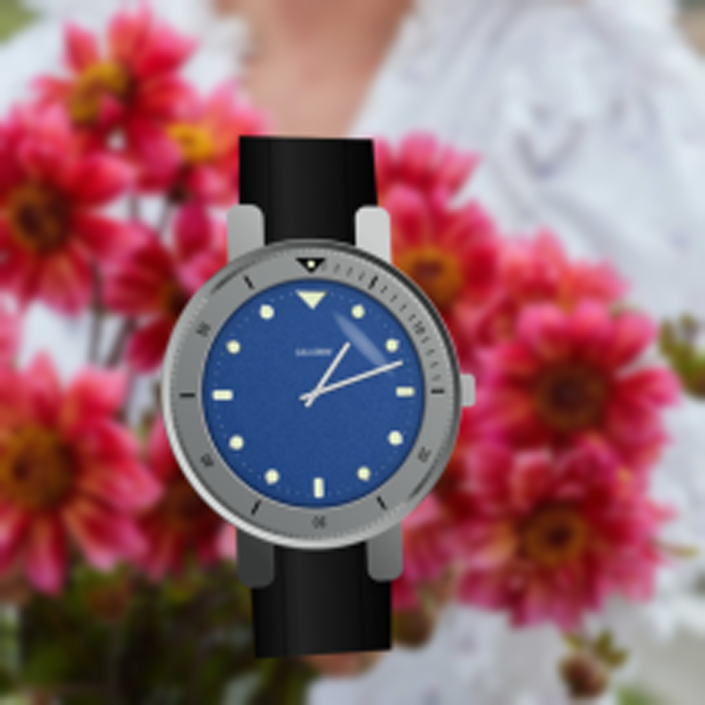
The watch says 1 h 12 min
